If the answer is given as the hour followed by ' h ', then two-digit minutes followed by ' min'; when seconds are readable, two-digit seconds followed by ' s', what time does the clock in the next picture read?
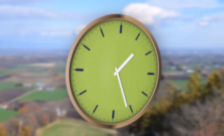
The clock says 1 h 26 min
